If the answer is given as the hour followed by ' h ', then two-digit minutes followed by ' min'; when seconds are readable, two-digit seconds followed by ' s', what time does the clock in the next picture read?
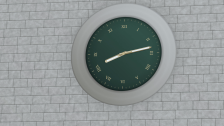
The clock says 8 h 13 min
